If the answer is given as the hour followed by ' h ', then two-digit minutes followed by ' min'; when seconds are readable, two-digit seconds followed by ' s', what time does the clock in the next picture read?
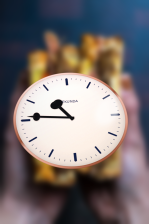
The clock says 10 h 46 min
